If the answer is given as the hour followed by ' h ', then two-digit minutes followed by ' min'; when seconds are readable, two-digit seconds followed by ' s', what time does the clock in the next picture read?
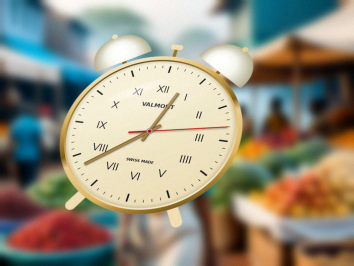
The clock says 12 h 38 min 13 s
